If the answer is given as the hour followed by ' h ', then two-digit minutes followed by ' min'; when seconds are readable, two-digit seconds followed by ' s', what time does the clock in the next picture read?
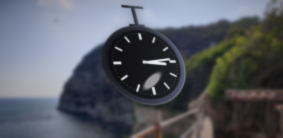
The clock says 3 h 14 min
